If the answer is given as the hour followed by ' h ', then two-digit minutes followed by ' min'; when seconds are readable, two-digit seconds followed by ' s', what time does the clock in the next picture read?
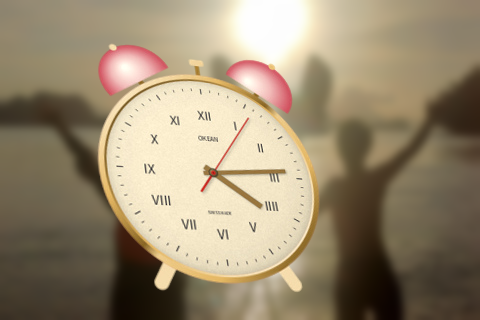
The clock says 4 h 14 min 06 s
